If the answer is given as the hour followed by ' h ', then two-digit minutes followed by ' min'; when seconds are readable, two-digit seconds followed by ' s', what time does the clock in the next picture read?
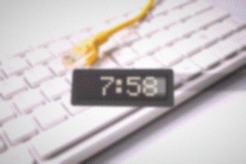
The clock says 7 h 58 min
